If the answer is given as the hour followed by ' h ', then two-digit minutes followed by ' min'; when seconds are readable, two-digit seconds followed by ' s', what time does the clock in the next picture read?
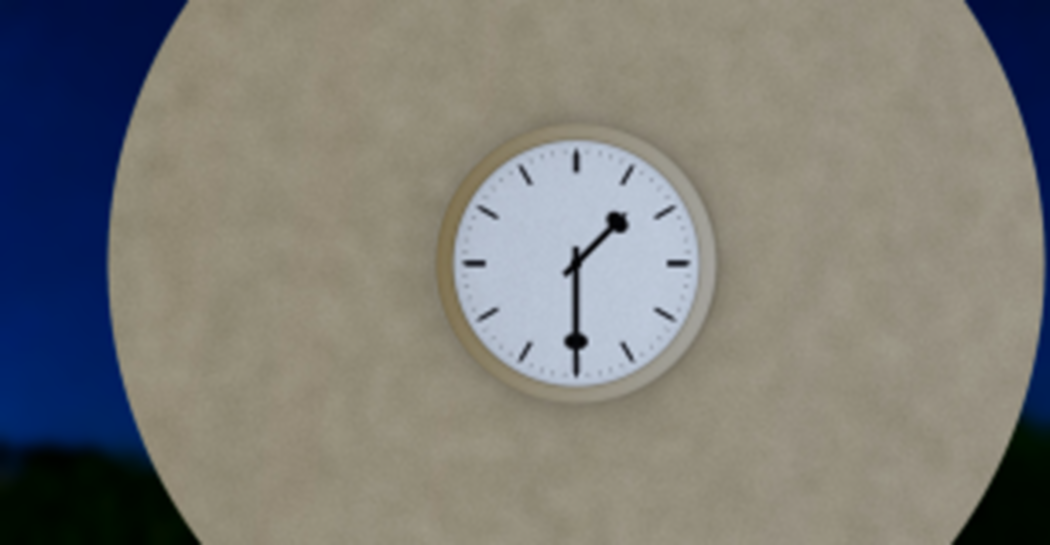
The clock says 1 h 30 min
